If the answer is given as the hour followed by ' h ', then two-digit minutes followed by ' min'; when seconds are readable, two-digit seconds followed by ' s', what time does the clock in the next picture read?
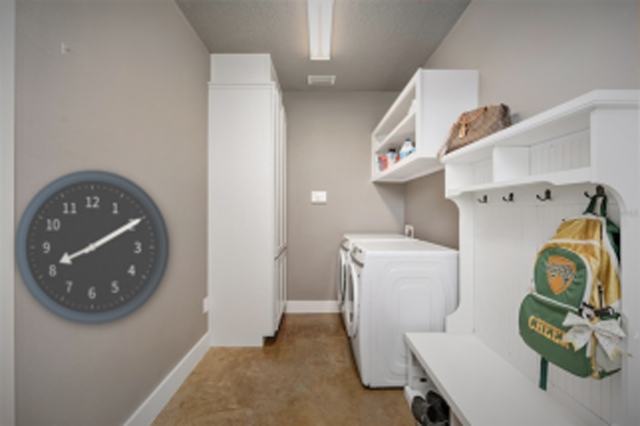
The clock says 8 h 10 min
